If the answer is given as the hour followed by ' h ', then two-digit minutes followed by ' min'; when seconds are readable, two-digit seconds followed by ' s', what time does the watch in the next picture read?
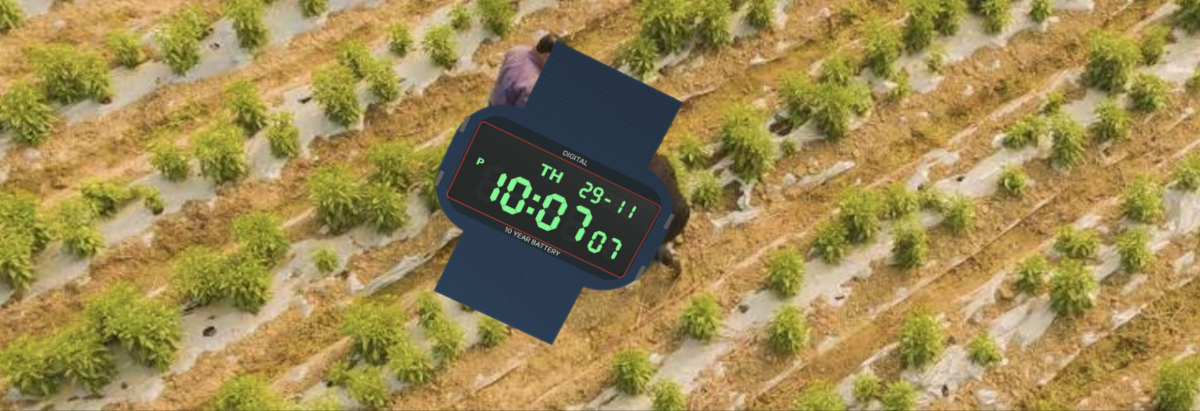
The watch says 10 h 07 min 07 s
